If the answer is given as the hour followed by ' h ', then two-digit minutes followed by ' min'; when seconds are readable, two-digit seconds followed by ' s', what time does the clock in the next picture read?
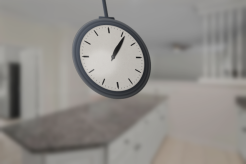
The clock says 1 h 06 min
